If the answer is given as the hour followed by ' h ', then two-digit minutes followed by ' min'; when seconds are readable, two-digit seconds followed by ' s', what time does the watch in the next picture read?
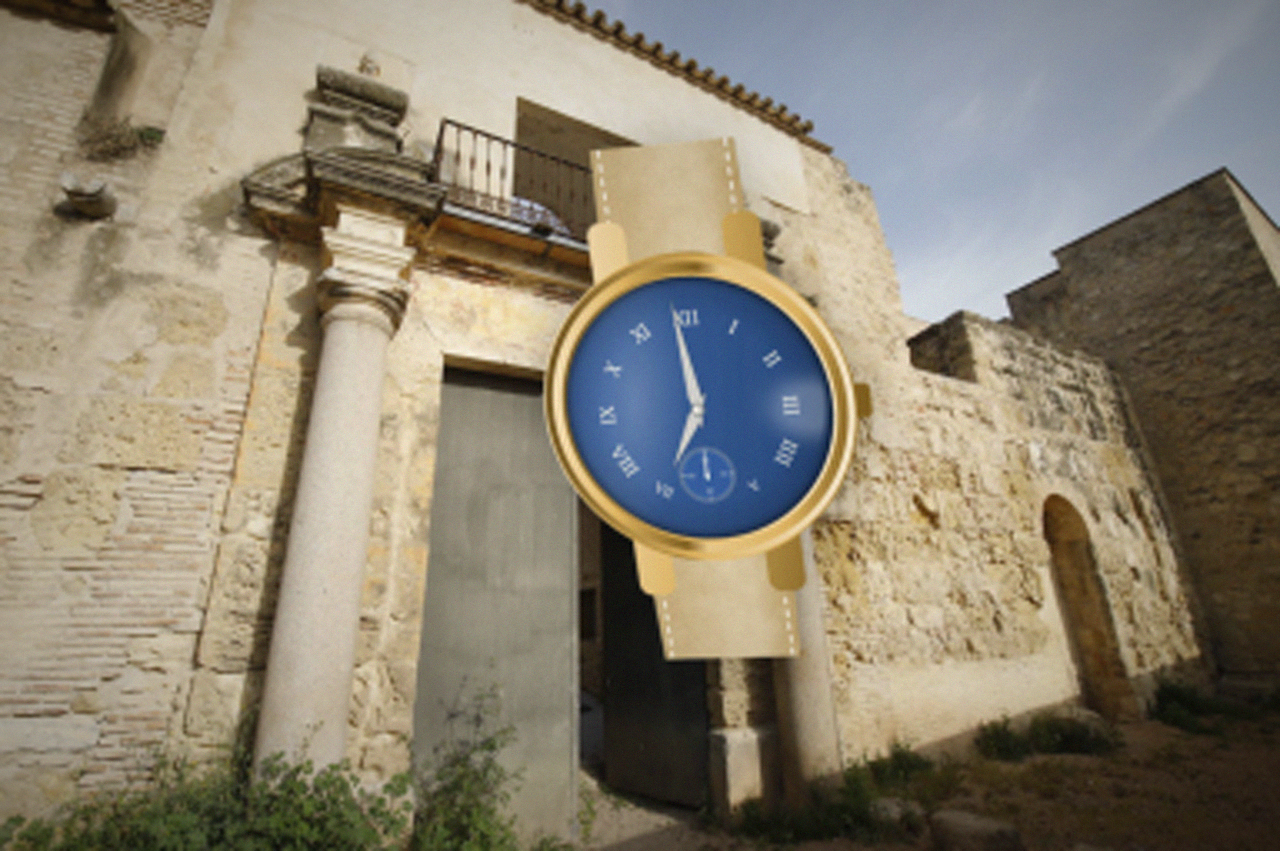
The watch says 6 h 59 min
